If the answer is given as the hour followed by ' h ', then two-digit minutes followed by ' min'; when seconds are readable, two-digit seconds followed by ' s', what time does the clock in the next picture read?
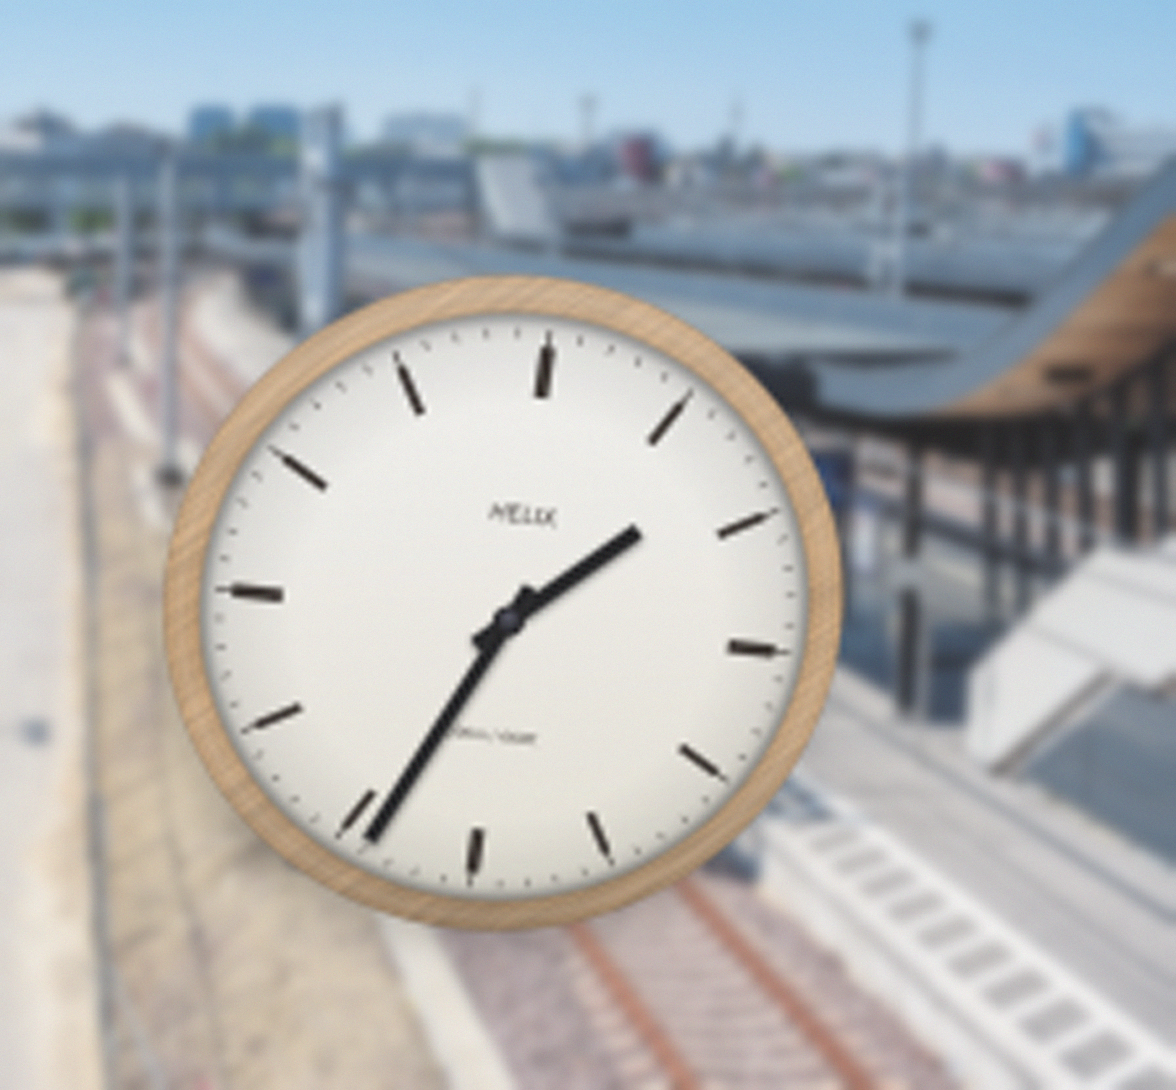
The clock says 1 h 34 min
